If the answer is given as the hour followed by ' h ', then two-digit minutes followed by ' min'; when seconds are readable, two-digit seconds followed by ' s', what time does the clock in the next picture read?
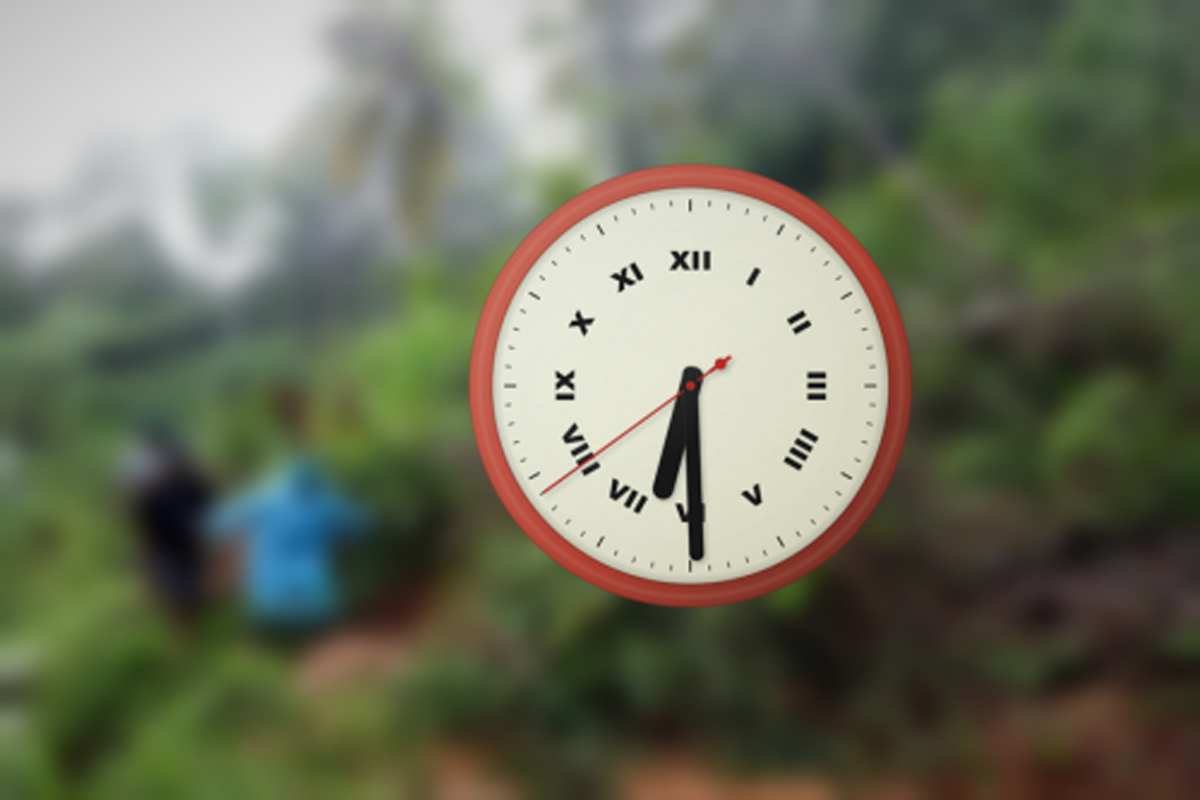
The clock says 6 h 29 min 39 s
